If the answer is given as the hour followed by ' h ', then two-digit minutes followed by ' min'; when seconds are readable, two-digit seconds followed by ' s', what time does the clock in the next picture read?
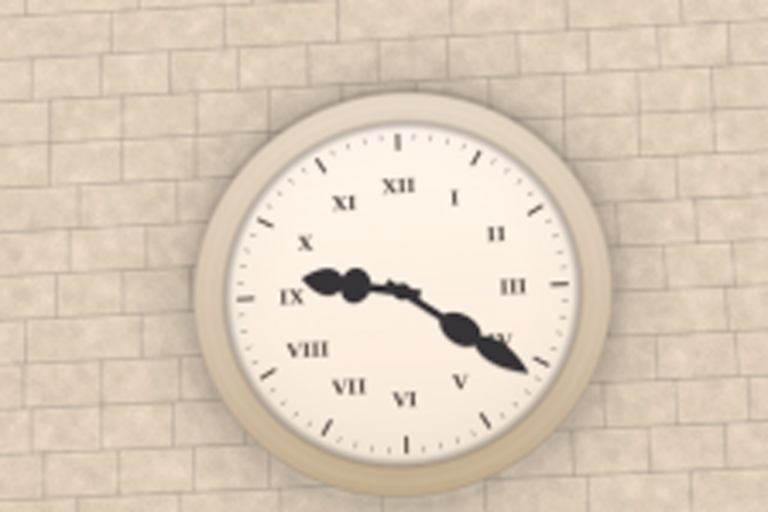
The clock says 9 h 21 min
